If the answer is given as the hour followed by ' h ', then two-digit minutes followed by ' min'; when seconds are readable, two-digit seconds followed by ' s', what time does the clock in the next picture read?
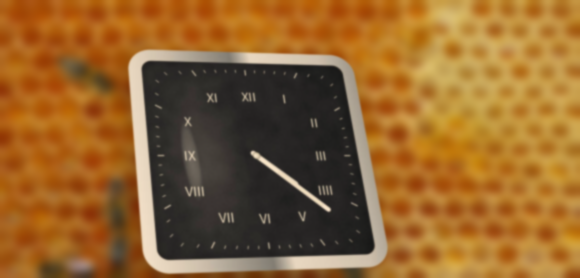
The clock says 4 h 22 min
